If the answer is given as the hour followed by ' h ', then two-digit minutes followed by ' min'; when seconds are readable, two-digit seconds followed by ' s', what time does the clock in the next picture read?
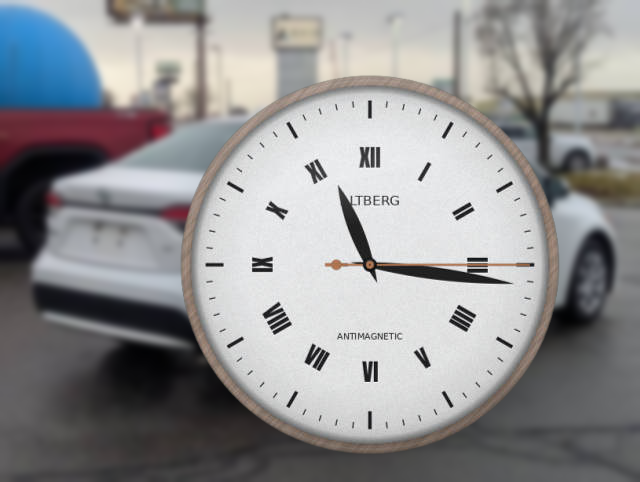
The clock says 11 h 16 min 15 s
